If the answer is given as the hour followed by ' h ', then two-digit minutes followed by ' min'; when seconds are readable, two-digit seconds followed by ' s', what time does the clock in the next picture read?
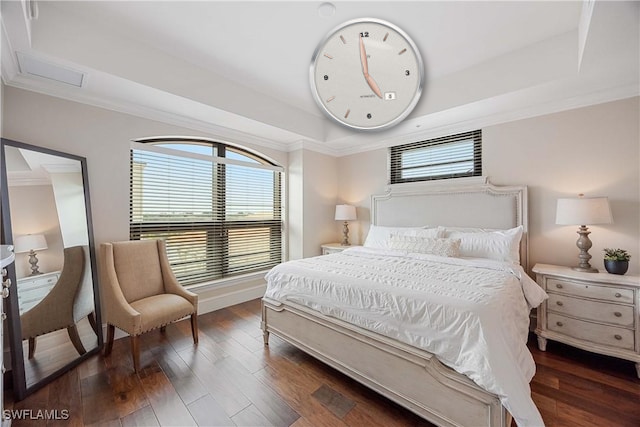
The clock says 4 h 59 min
